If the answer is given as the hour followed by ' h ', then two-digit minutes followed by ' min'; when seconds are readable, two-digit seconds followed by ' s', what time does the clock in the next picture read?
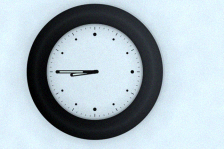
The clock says 8 h 45 min
